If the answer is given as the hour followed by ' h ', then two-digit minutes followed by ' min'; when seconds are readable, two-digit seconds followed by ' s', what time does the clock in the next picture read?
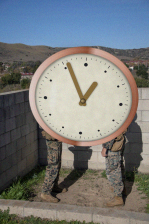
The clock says 12 h 56 min
